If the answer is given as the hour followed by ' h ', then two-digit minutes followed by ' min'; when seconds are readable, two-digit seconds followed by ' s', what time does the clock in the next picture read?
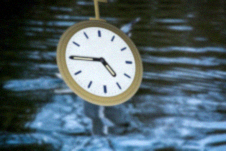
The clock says 4 h 45 min
